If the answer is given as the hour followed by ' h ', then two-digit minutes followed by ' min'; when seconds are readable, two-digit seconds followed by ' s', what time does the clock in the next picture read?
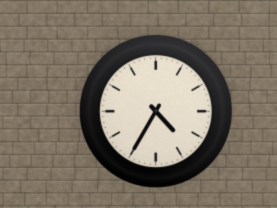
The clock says 4 h 35 min
